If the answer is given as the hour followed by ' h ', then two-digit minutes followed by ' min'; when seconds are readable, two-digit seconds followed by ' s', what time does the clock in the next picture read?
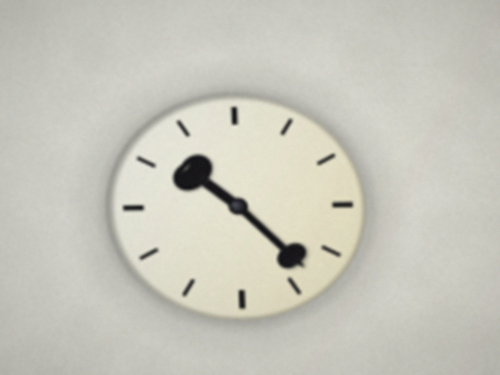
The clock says 10 h 23 min
